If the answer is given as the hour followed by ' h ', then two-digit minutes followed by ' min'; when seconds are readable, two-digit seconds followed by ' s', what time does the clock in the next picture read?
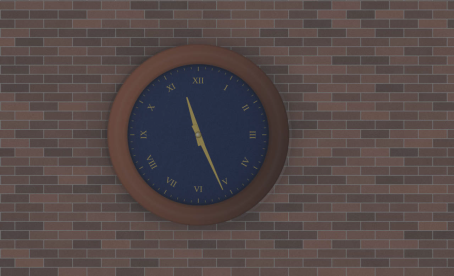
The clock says 11 h 26 min
